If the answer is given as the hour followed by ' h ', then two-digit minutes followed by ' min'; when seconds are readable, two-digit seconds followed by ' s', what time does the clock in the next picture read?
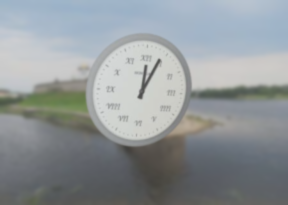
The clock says 12 h 04 min
